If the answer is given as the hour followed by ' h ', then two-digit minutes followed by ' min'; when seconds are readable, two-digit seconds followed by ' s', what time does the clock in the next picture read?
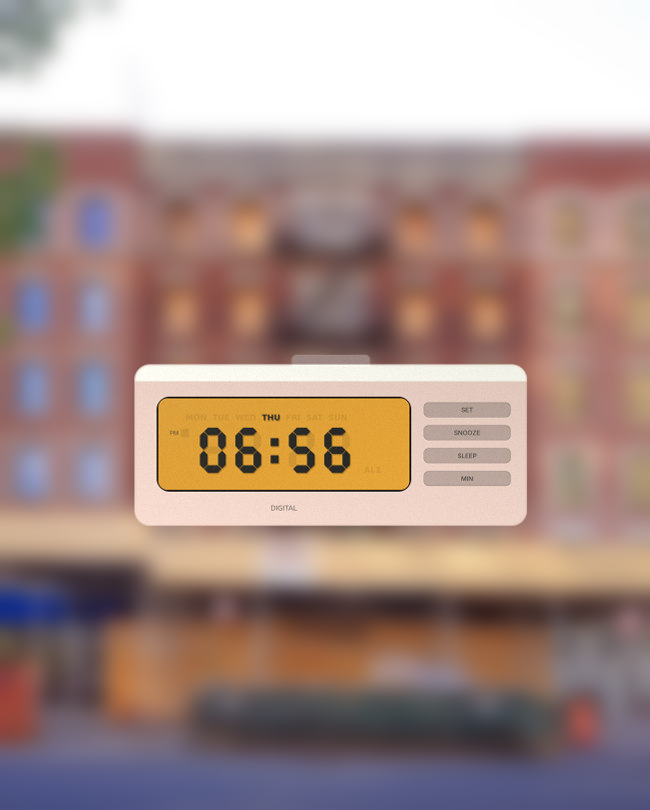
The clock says 6 h 56 min
